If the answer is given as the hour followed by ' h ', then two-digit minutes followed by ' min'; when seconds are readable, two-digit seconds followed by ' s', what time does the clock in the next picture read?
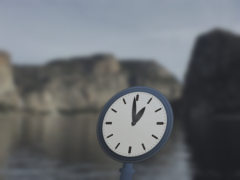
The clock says 12 h 59 min
